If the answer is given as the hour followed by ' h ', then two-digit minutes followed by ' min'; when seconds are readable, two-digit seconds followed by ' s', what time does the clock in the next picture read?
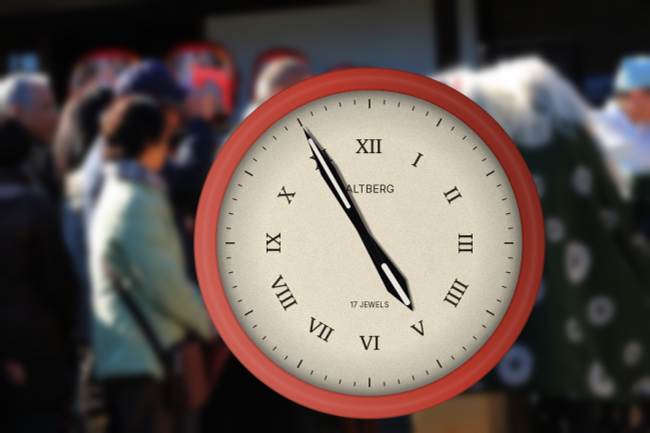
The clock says 4 h 55 min
